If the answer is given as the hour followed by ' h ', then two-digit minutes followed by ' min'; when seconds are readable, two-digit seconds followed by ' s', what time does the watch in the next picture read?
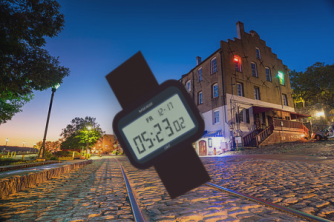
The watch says 5 h 23 min 02 s
